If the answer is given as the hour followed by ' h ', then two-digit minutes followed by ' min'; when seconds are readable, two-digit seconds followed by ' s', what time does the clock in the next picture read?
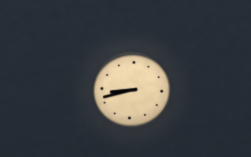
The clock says 8 h 42 min
